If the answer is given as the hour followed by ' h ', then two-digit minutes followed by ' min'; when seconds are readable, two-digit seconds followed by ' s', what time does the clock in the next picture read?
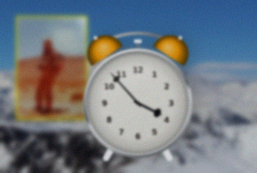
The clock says 3 h 53 min
